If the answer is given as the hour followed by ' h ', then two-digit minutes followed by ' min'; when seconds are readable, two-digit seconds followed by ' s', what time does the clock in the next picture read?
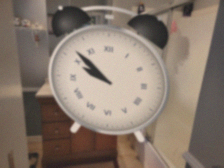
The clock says 9 h 52 min
